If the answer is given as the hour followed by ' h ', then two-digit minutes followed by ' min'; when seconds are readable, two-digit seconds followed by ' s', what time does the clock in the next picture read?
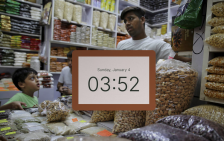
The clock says 3 h 52 min
